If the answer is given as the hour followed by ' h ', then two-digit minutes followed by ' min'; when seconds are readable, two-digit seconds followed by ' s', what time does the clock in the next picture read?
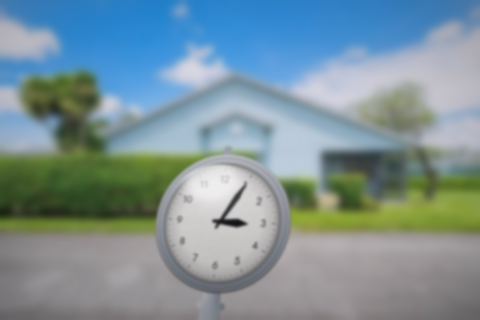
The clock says 3 h 05 min
